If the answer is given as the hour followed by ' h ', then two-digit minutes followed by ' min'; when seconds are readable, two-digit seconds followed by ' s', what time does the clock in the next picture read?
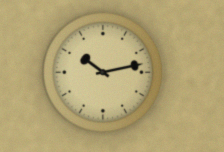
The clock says 10 h 13 min
